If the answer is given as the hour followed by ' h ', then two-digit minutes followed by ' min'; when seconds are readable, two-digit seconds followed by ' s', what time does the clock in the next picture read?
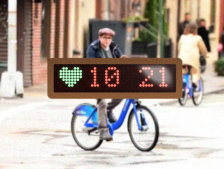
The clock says 10 h 21 min
